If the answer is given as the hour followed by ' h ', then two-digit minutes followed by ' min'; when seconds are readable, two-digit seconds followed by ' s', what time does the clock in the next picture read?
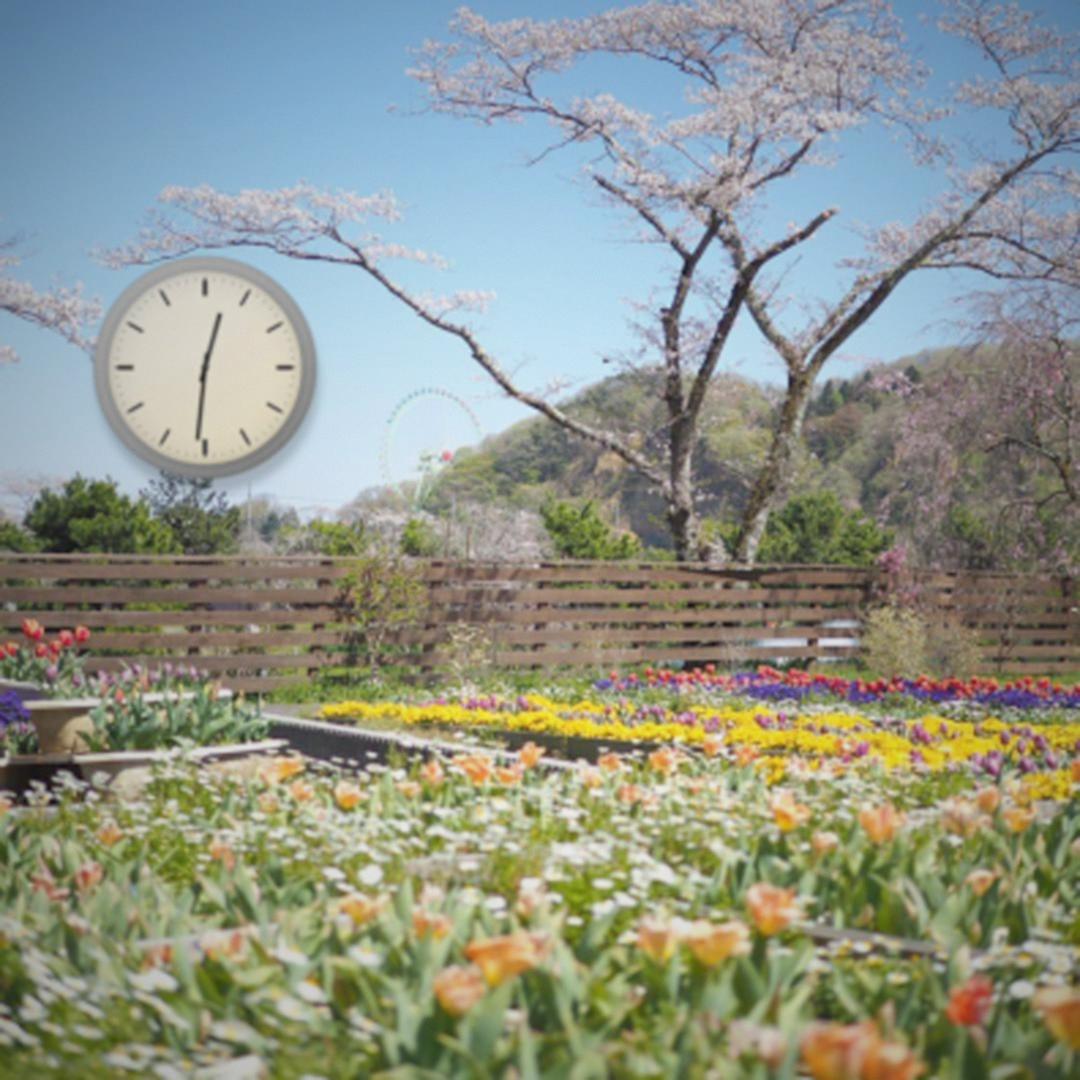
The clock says 12 h 31 min
